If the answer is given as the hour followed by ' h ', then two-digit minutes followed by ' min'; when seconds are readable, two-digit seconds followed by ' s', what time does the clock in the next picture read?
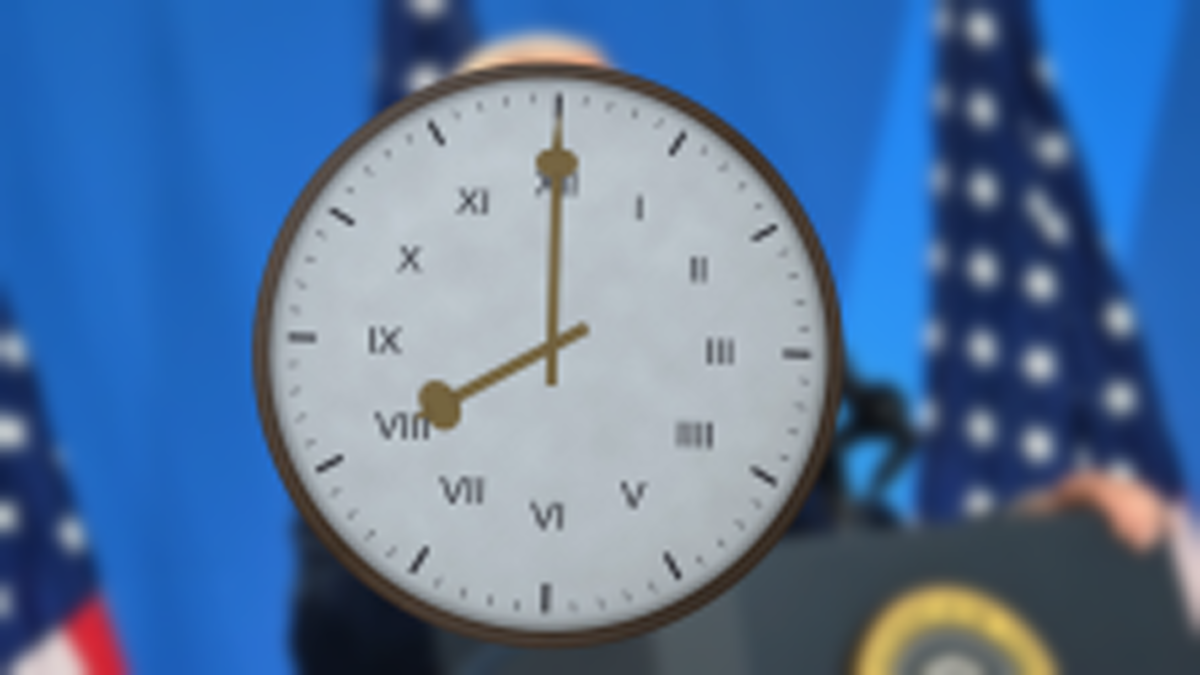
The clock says 8 h 00 min
